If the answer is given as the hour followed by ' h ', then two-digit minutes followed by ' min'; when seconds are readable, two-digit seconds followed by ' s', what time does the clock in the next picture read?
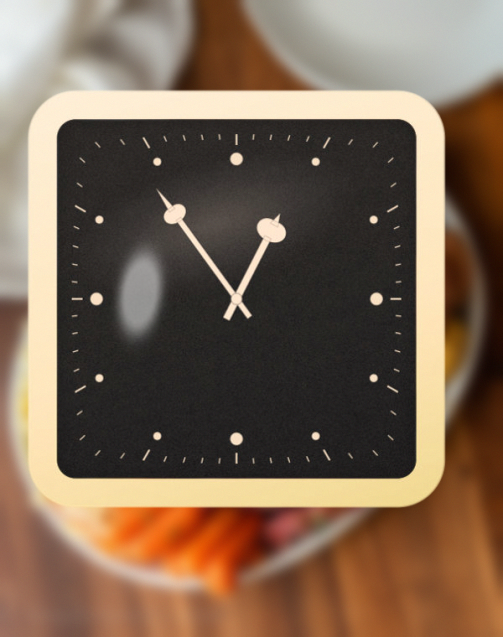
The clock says 12 h 54 min
